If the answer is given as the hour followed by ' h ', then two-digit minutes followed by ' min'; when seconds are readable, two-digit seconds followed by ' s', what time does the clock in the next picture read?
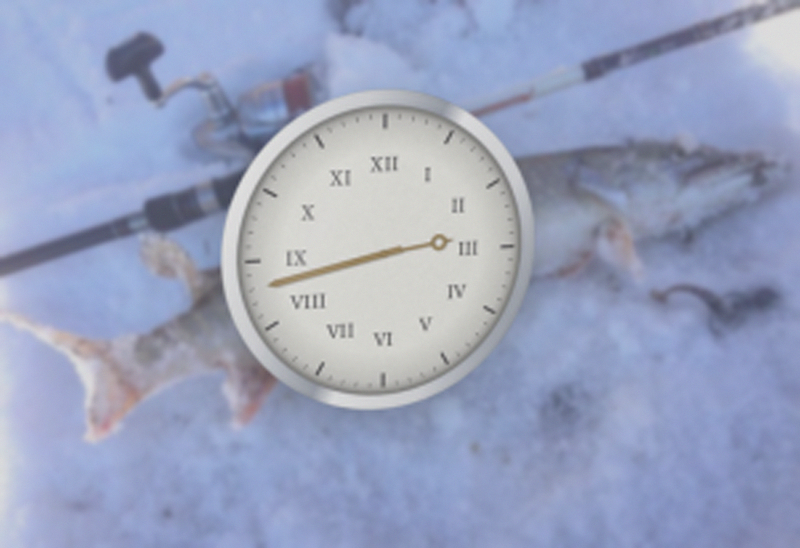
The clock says 2 h 43 min
